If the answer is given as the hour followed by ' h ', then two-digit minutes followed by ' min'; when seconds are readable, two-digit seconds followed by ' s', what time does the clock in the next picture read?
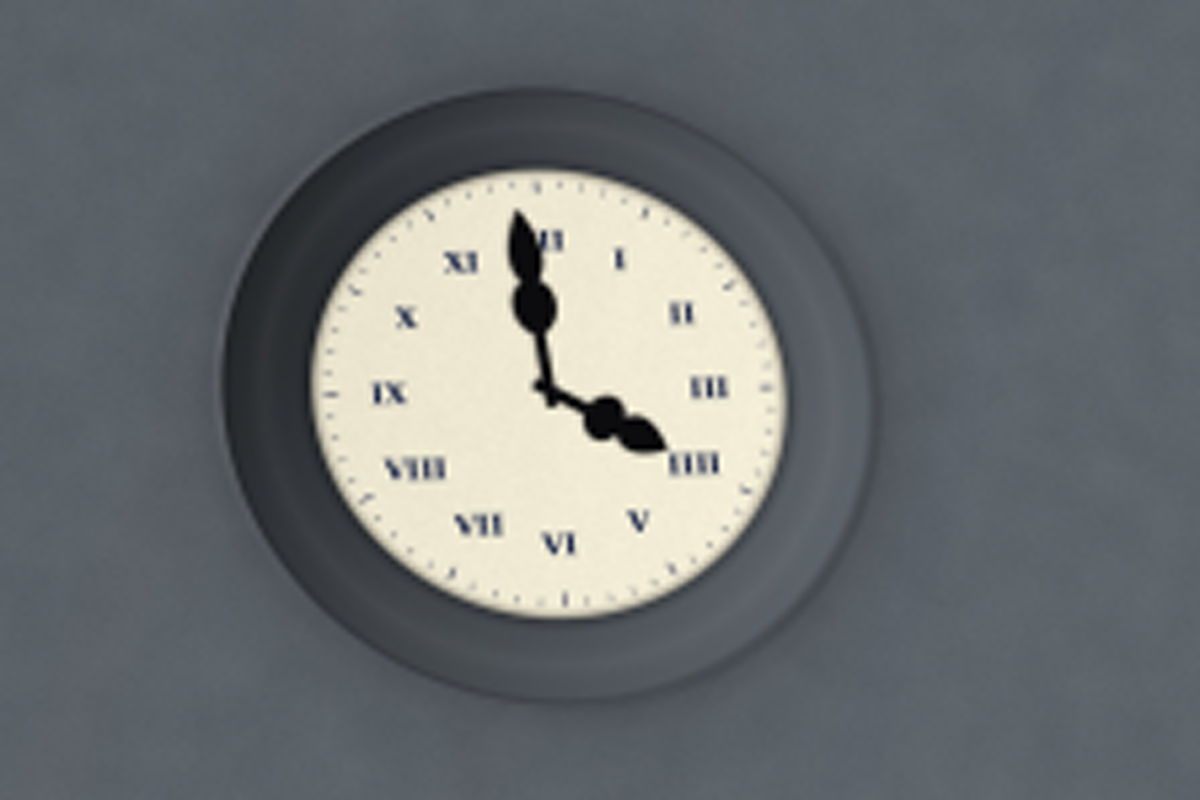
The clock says 3 h 59 min
